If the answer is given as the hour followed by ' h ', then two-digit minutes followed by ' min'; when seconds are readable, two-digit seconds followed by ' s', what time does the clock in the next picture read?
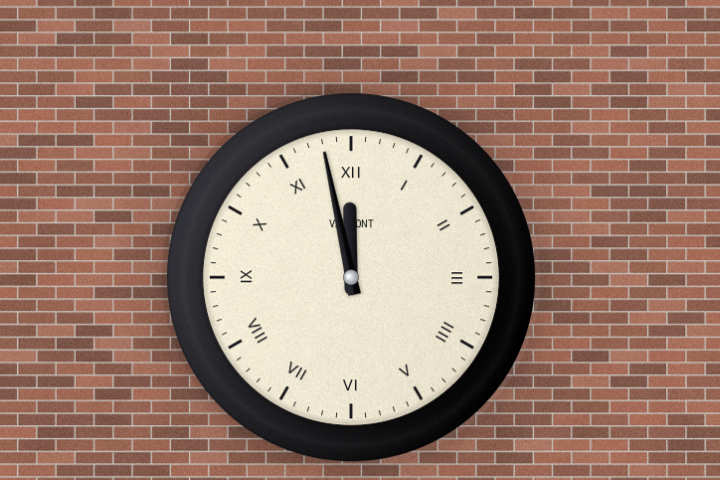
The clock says 11 h 58 min
